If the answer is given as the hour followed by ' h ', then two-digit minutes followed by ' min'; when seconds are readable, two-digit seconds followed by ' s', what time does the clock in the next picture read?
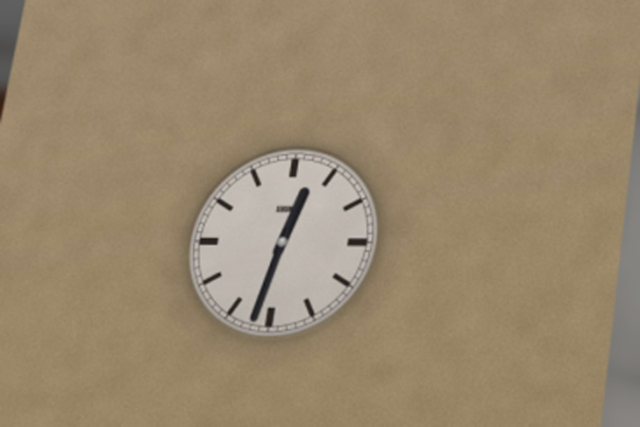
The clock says 12 h 32 min
